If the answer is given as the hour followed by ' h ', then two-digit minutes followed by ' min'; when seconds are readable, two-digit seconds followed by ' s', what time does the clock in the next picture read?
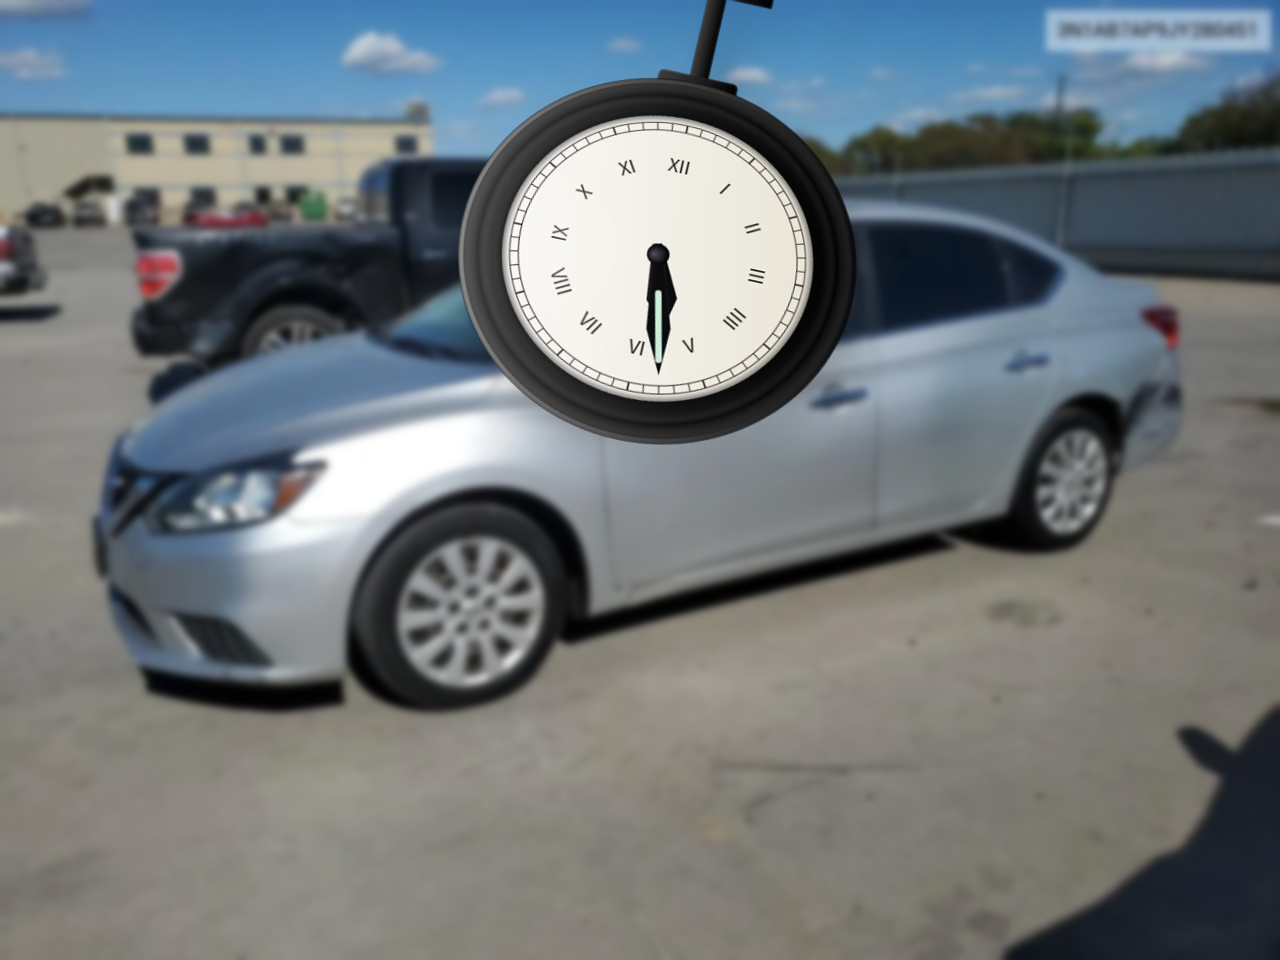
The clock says 5 h 28 min
